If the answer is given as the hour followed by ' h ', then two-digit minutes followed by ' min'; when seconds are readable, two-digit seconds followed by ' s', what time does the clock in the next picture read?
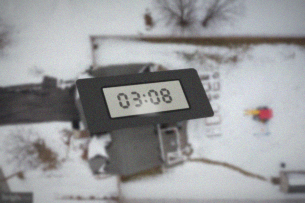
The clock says 3 h 08 min
